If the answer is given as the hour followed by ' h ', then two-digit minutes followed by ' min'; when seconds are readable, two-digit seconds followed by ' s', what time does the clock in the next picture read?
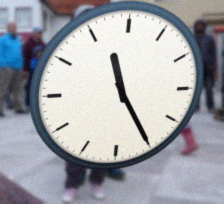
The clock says 11 h 25 min
